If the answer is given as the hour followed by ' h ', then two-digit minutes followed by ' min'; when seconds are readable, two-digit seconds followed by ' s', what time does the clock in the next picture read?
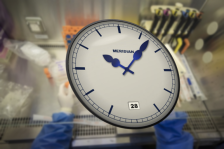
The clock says 10 h 07 min
